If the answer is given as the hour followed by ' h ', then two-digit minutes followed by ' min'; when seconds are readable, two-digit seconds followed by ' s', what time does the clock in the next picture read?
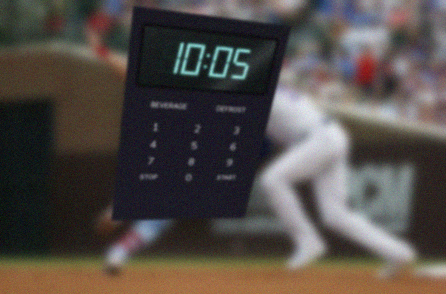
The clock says 10 h 05 min
